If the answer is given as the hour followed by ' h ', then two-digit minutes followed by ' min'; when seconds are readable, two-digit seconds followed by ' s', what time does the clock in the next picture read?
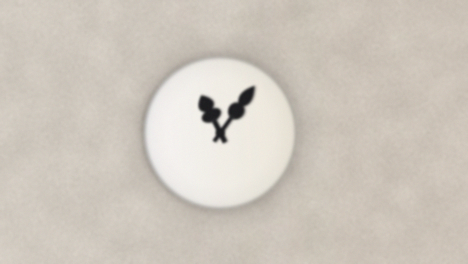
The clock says 11 h 06 min
